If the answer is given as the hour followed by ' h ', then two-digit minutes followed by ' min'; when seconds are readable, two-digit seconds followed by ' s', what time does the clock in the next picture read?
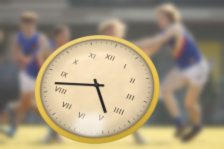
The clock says 4 h 42 min
